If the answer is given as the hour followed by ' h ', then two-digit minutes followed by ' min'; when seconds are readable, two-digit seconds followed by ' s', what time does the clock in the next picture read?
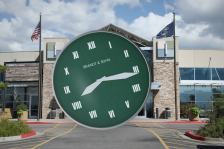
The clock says 8 h 16 min
